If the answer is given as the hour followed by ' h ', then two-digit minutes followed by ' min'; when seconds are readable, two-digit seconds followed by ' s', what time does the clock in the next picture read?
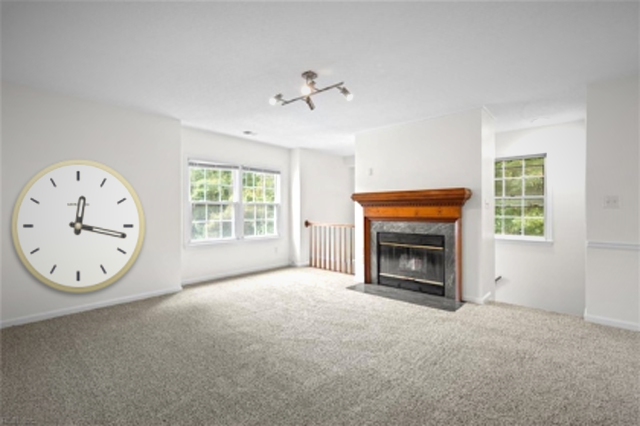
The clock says 12 h 17 min
